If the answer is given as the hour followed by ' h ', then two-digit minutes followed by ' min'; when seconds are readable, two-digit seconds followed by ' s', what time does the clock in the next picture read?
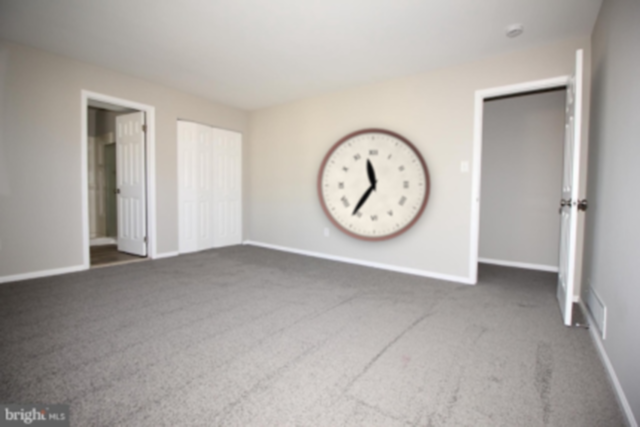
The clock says 11 h 36 min
